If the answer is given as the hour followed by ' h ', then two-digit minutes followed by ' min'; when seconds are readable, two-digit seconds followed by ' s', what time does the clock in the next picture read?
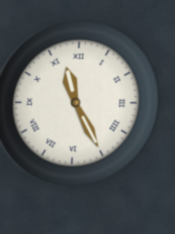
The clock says 11 h 25 min
